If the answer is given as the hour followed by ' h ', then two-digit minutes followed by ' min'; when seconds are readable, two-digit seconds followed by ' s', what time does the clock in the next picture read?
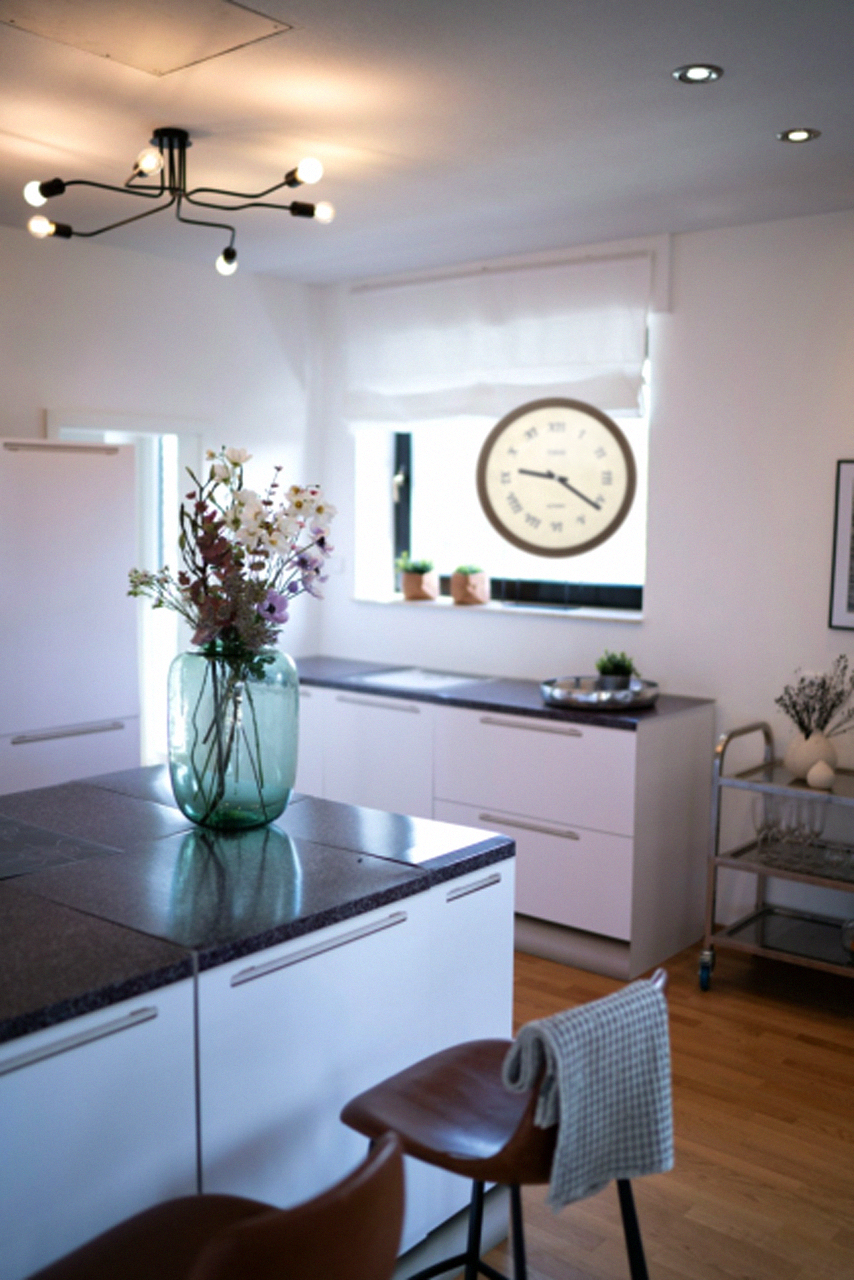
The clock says 9 h 21 min
